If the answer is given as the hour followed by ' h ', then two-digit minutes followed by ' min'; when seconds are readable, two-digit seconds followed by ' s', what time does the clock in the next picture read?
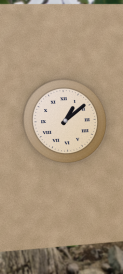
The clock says 1 h 09 min
